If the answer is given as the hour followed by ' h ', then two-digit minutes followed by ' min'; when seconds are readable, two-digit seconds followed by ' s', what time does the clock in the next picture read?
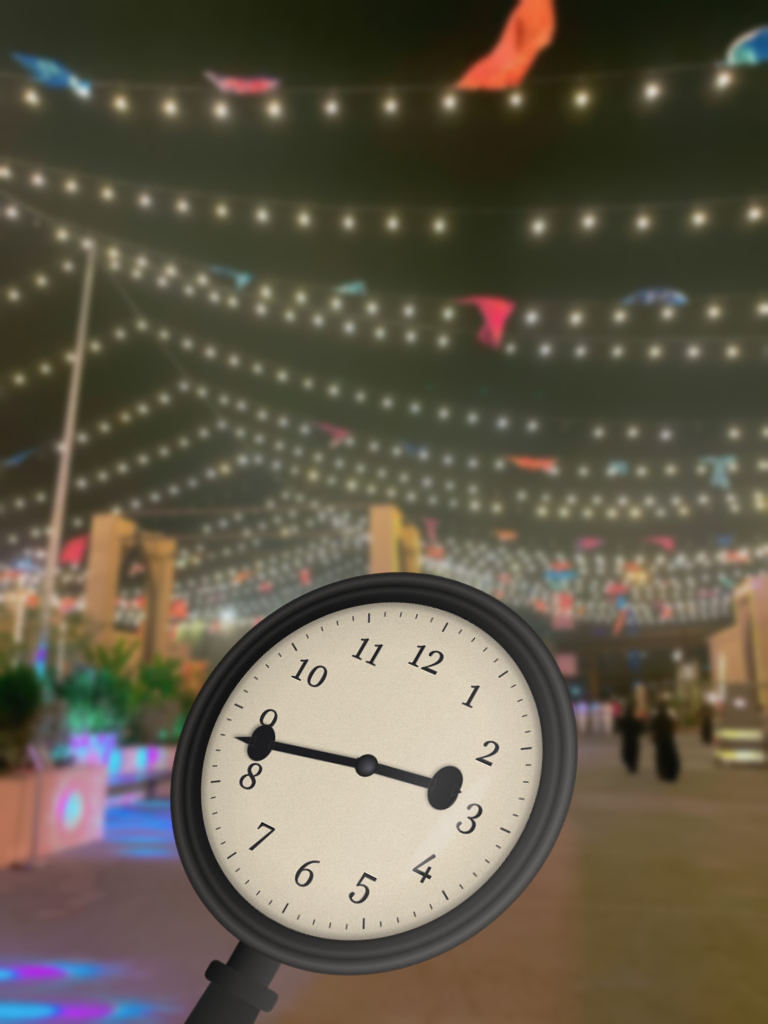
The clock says 2 h 43 min
